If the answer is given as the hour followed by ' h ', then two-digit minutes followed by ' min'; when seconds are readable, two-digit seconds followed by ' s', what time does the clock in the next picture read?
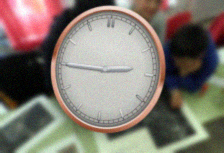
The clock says 2 h 45 min
